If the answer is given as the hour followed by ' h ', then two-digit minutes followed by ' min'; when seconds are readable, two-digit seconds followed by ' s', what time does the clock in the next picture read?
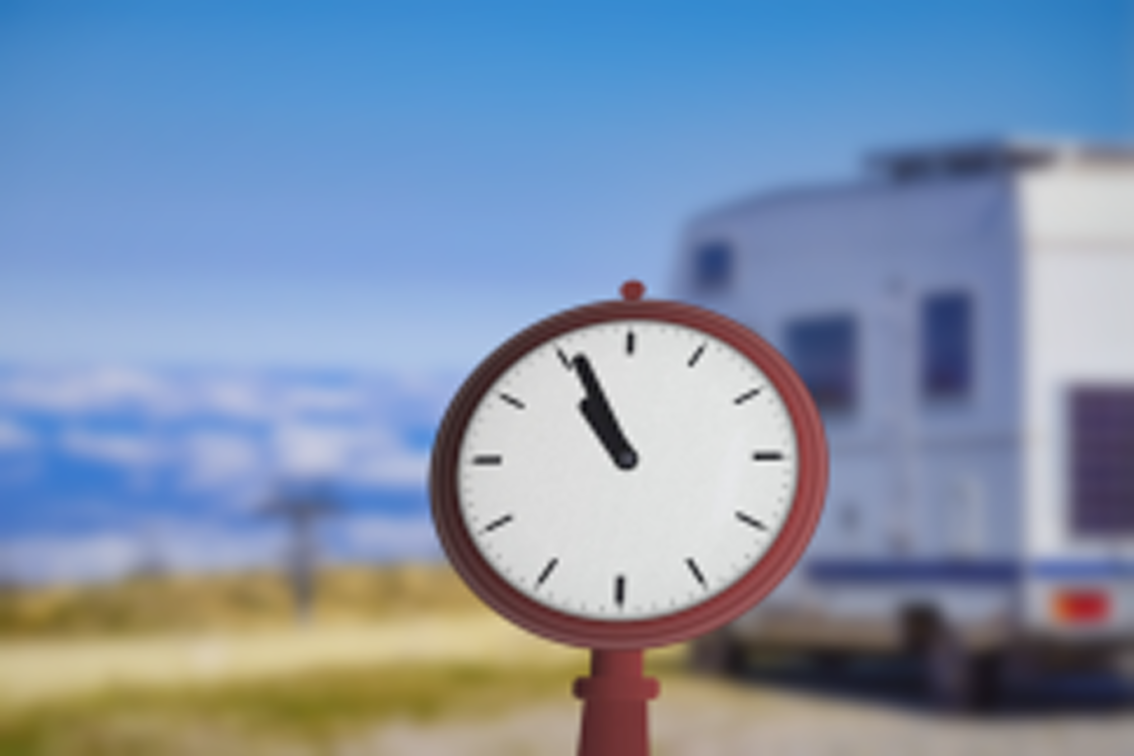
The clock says 10 h 56 min
